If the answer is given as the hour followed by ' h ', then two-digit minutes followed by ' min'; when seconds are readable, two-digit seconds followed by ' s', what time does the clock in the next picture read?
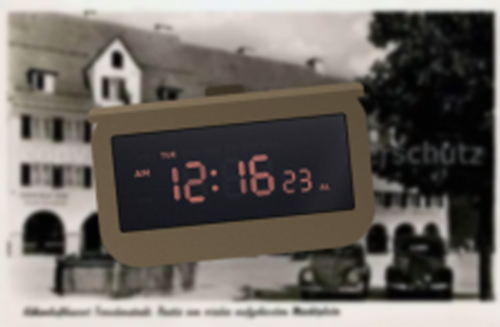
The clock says 12 h 16 min 23 s
